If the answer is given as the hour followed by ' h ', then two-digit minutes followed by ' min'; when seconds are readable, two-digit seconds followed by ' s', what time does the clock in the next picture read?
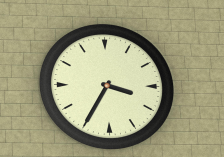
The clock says 3 h 35 min
